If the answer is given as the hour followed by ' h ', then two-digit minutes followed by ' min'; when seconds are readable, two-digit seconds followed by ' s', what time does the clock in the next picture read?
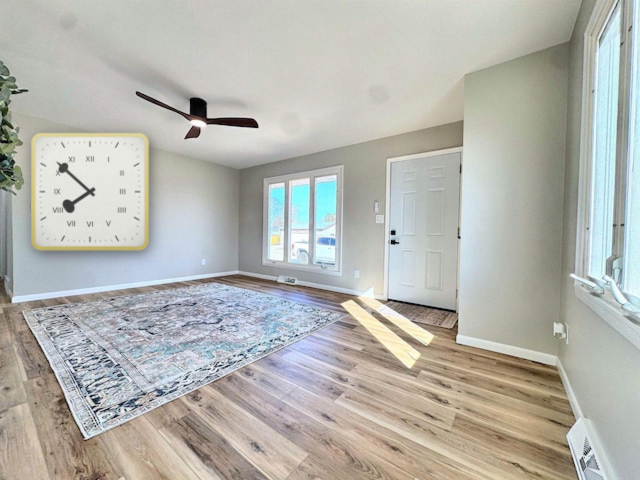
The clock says 7 h 52 min
